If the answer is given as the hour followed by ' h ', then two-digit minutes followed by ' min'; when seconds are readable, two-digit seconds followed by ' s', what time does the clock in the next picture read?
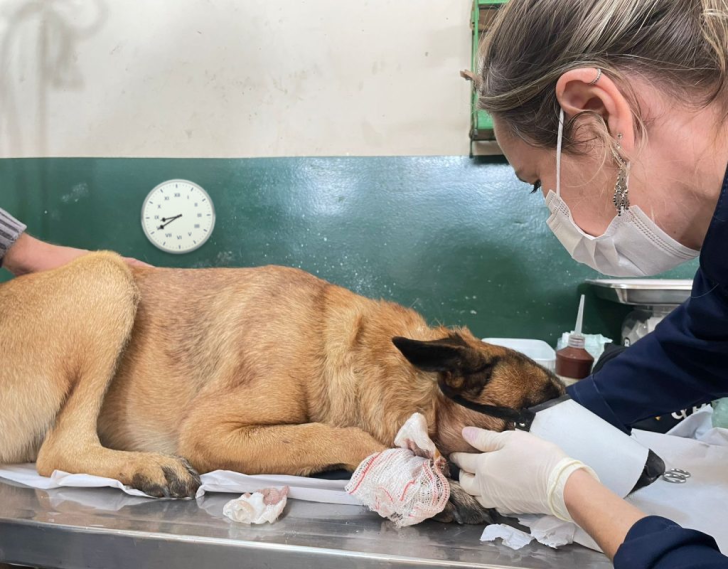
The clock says 8 h 40 min
